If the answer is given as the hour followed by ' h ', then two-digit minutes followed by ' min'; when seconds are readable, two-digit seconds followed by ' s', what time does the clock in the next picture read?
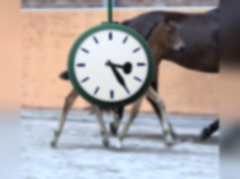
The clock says 3 h 25 min
